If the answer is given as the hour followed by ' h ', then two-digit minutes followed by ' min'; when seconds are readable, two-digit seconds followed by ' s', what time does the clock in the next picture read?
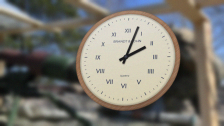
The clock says 2 h 03 min
